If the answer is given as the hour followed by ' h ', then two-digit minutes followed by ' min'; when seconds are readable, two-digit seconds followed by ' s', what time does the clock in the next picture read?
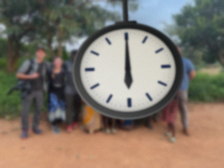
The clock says 6 h 00 min
